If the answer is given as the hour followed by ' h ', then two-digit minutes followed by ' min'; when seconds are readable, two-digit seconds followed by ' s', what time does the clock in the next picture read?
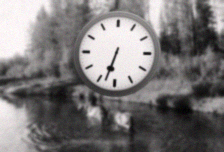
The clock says 6 h 33 min
